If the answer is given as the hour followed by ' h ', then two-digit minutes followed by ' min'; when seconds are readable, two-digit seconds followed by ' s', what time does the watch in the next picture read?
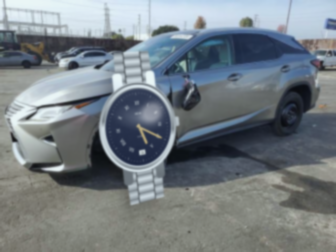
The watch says 5 h 20 min
